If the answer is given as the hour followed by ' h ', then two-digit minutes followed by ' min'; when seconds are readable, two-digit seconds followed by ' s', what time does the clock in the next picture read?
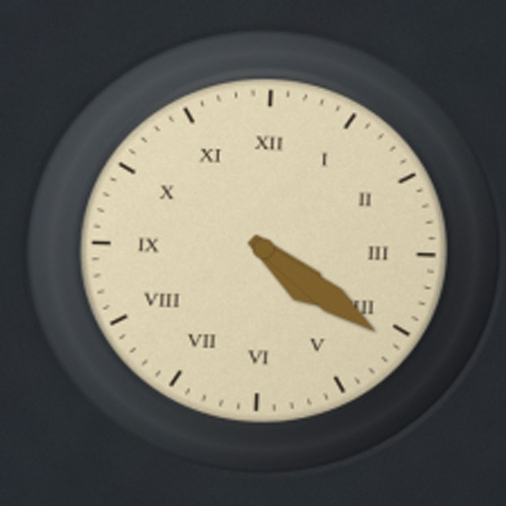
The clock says 4 h 21 min
